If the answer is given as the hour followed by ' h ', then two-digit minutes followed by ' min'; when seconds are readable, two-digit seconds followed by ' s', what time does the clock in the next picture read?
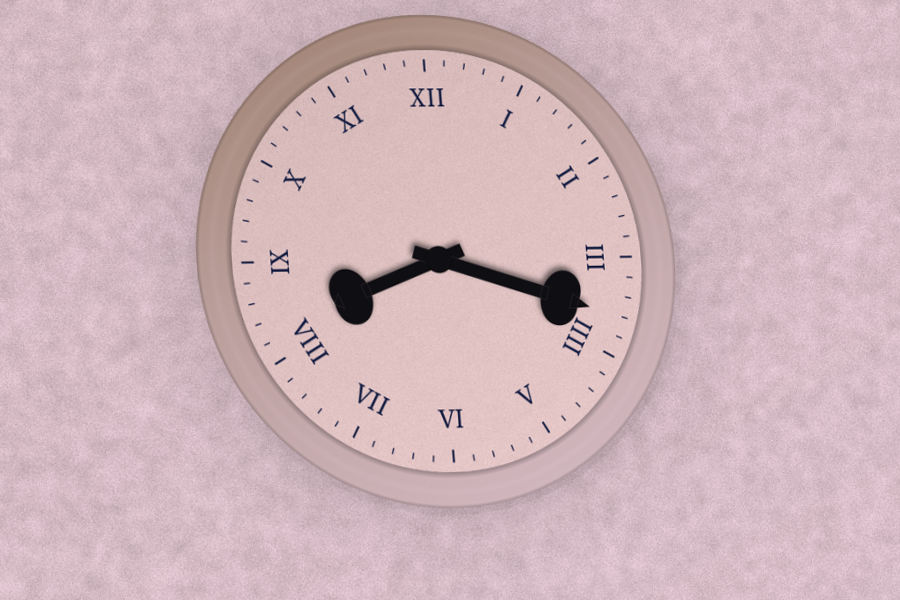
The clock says 8 h 18 min
